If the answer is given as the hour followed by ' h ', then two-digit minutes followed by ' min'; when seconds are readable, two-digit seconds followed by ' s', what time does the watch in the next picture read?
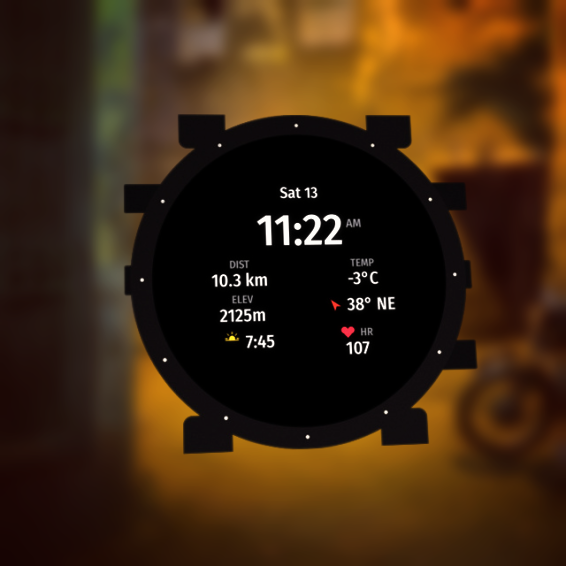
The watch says 11 h 22 min
